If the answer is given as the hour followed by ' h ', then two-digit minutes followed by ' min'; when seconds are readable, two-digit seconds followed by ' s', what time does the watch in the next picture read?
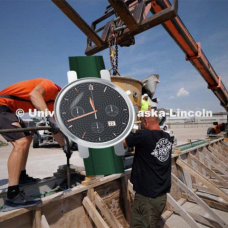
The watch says 11 h 42 min
